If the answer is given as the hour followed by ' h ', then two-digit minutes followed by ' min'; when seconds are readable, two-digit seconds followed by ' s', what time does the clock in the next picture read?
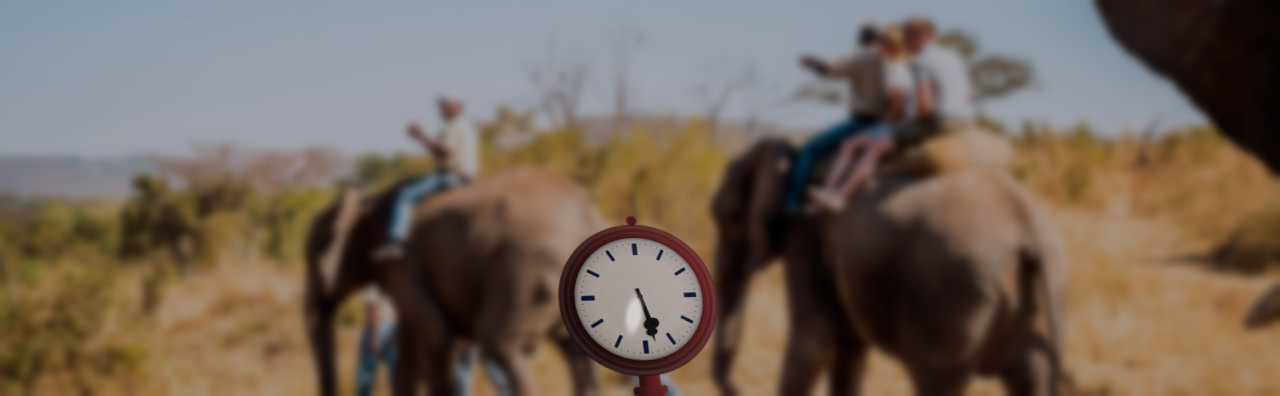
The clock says 5 h 28 min
